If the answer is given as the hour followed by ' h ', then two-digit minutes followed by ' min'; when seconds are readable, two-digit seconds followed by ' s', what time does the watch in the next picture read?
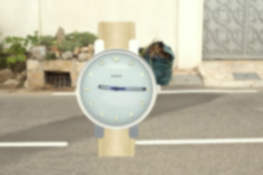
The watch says 9 h 15 min
